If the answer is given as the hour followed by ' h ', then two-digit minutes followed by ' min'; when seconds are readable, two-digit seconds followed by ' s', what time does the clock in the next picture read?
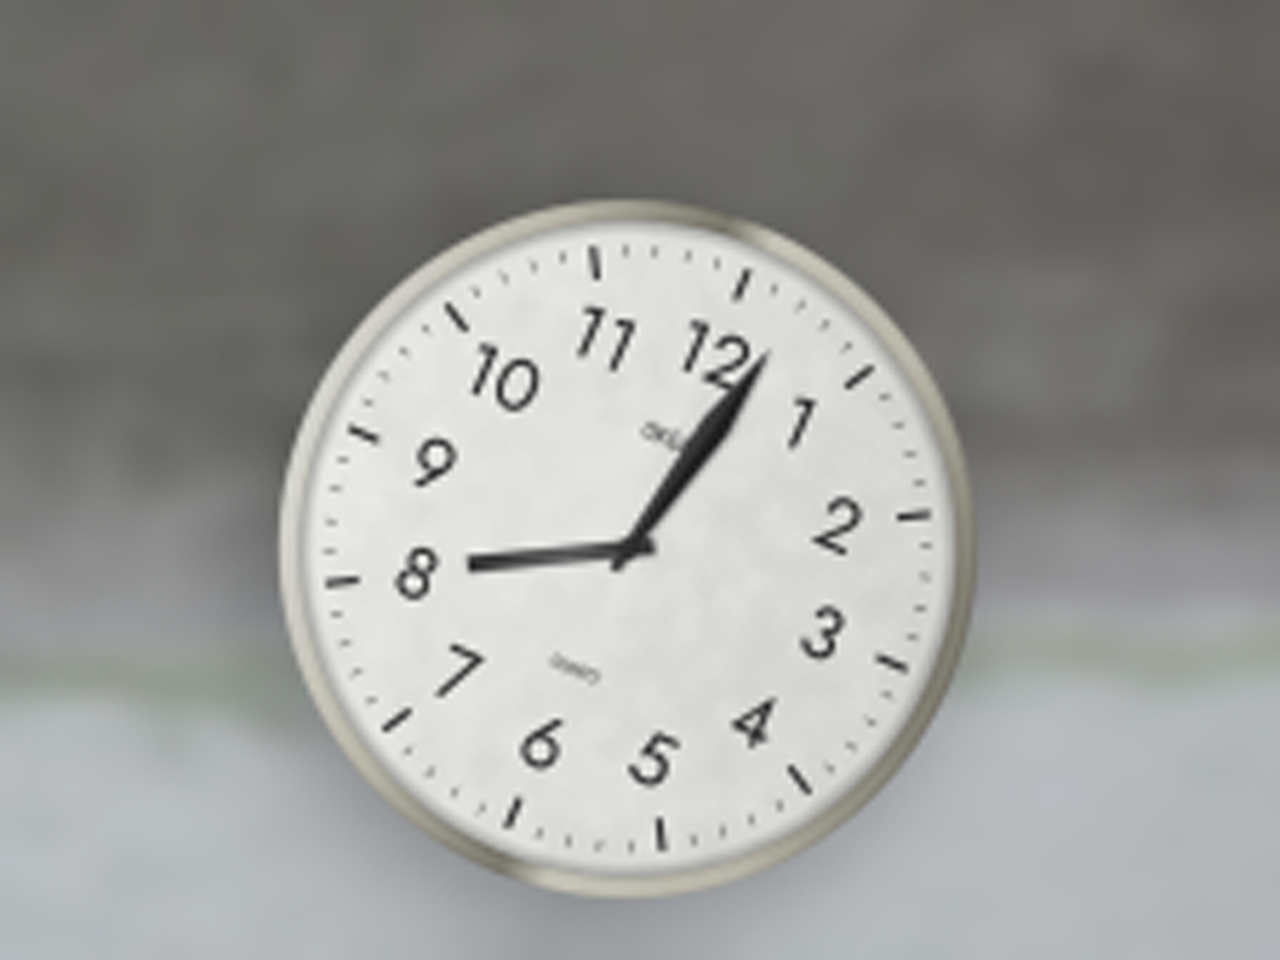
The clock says 8 h 02 min
